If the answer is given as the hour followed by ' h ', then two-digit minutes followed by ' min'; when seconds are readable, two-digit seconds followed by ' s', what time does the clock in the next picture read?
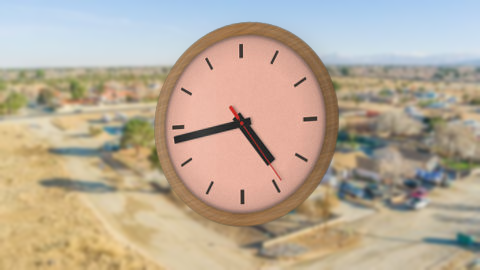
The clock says 4 h 43 min 24 s
